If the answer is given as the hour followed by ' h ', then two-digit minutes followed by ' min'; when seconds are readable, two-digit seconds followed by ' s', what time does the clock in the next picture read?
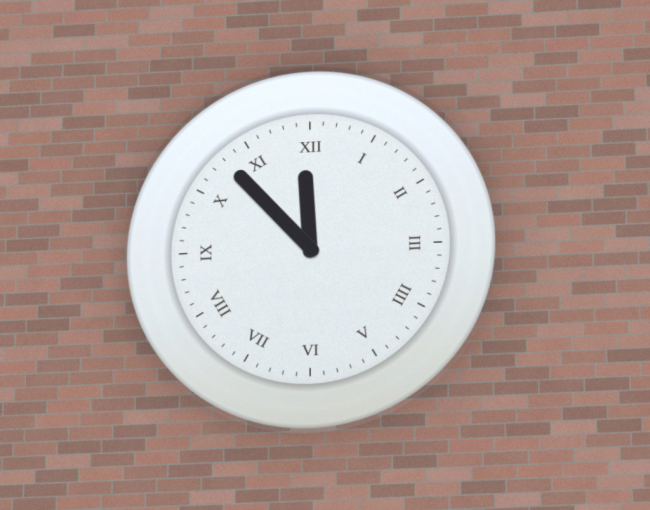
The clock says 11 h 53 min
